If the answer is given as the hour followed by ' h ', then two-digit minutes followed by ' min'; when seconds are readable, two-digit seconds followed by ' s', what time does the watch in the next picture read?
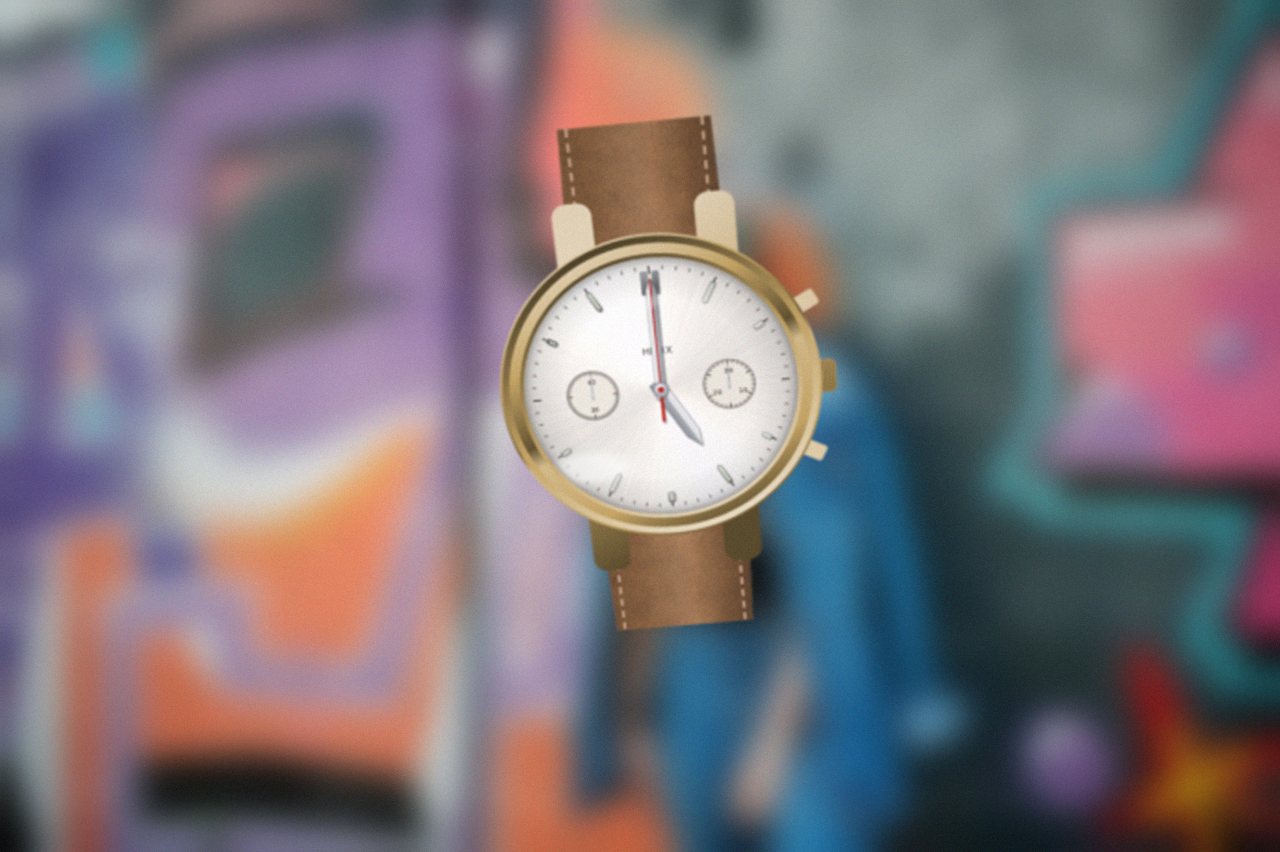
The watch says 5 h 00 min
